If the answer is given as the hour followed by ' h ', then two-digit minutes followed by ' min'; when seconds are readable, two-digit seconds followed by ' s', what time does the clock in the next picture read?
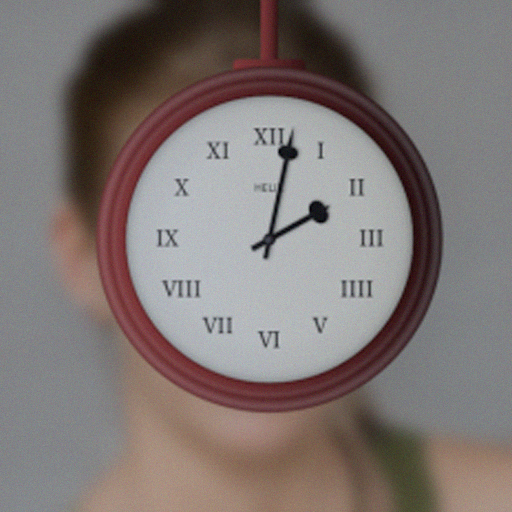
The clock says 2 h 02 min
